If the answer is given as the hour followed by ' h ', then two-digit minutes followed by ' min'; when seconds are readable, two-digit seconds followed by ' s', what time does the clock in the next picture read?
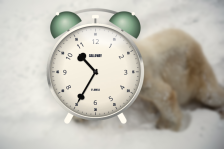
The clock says 10 h 35 min
